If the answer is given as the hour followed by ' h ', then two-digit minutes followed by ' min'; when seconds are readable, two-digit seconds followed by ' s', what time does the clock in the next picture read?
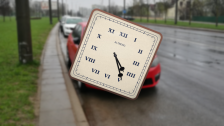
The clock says 4 h 24 min
